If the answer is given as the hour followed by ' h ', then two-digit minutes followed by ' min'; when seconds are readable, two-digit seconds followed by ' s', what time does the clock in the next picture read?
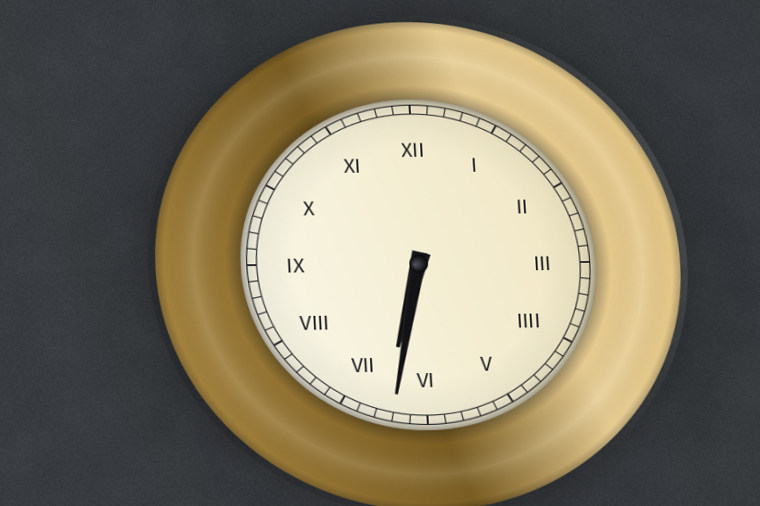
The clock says 6 h 32 min
